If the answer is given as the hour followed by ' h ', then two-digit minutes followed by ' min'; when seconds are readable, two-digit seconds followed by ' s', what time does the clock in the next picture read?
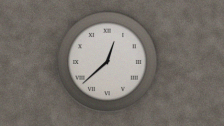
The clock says 12 h 38 min
